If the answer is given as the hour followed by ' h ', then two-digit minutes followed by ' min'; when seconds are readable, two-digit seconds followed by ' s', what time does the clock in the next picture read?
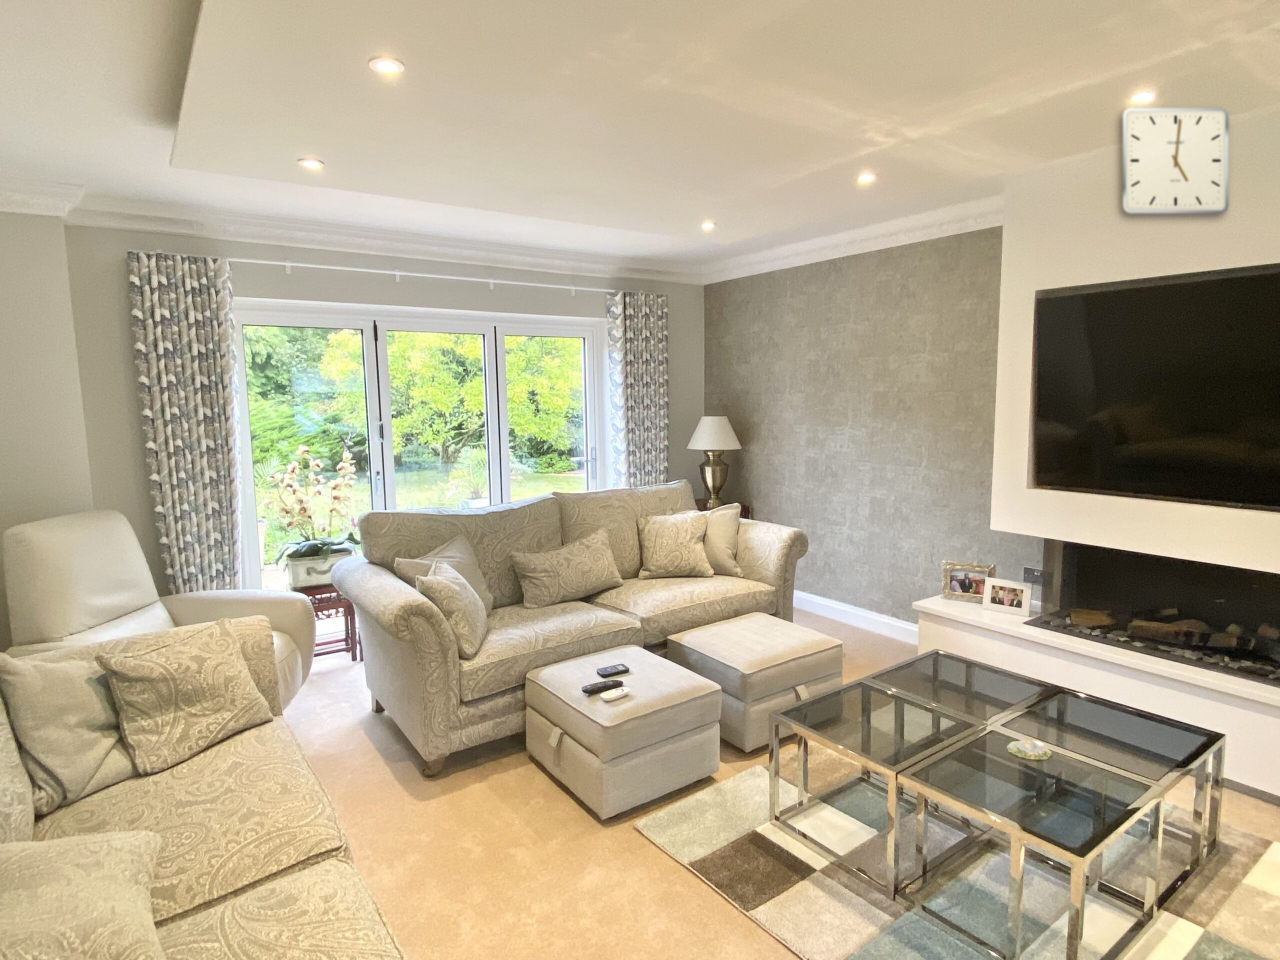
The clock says 5 h 01 min
